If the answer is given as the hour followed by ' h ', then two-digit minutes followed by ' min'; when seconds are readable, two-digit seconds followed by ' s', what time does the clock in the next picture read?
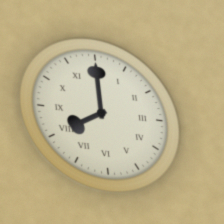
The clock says 8 h 00 min
